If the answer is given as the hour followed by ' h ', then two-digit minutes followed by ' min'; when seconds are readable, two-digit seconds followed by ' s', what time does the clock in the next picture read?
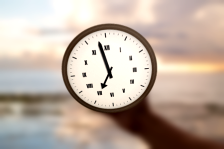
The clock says 6 h 58 min
